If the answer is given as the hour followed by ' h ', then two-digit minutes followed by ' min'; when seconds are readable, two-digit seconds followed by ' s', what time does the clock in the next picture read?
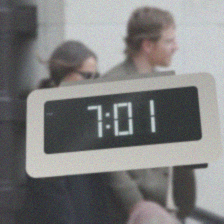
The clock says 7 h 01 min
